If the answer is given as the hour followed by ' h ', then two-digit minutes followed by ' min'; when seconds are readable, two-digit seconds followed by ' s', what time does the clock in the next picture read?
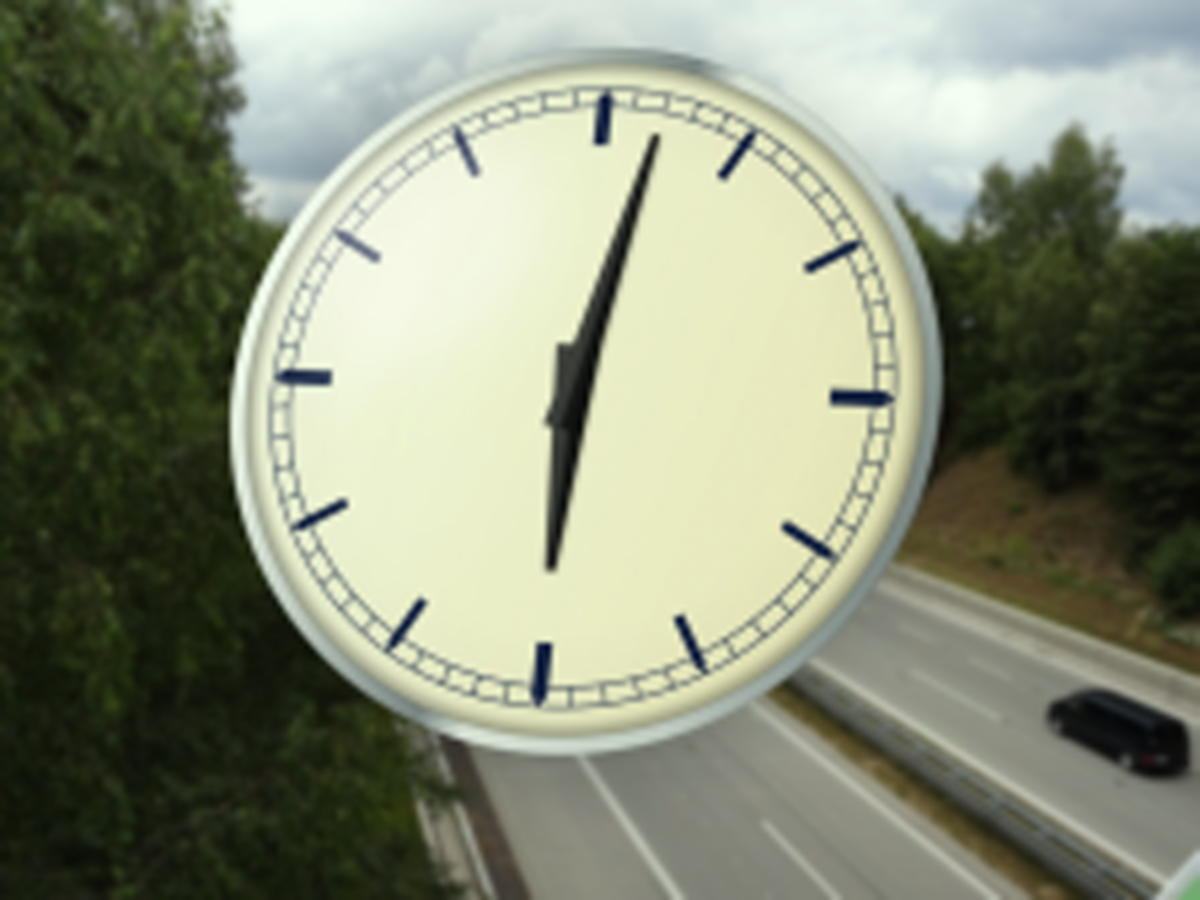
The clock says 6 h 02 min
